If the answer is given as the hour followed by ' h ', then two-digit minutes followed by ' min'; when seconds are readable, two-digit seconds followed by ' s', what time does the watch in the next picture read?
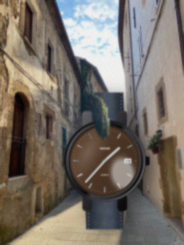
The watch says 1 h 37 min
